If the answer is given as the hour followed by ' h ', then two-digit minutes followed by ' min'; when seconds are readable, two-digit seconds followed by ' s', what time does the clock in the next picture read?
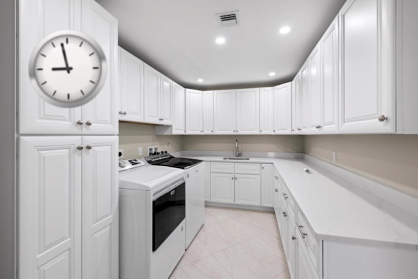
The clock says 8 h 58 min
